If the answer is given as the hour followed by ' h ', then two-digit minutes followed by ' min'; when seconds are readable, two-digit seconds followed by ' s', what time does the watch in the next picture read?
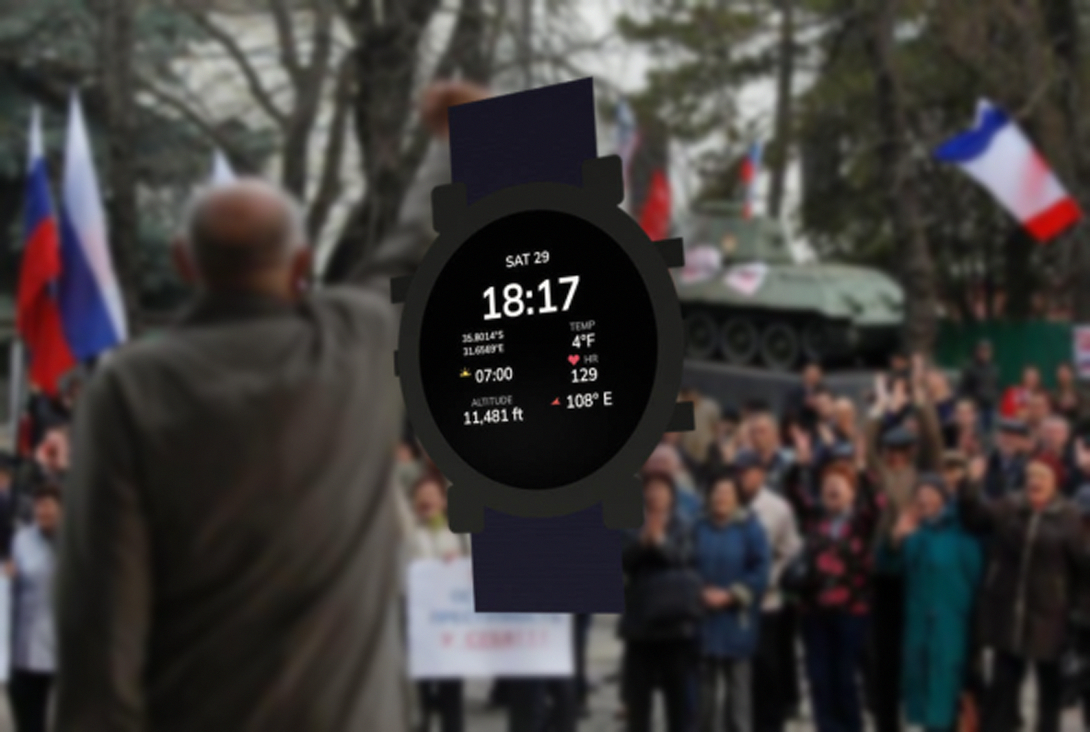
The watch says 18 h 17 min
